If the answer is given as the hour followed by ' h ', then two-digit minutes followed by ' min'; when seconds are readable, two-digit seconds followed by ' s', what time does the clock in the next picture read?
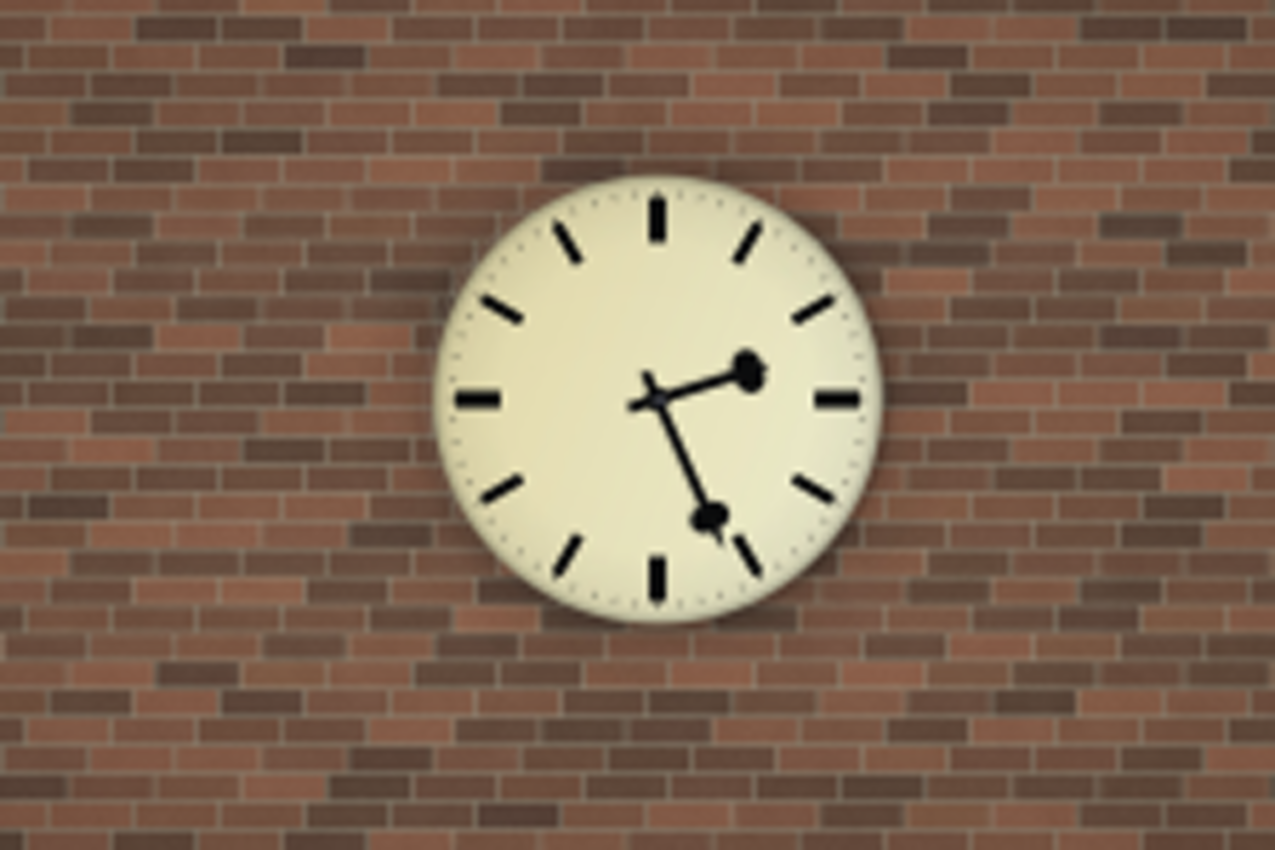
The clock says 2 h 26 min
